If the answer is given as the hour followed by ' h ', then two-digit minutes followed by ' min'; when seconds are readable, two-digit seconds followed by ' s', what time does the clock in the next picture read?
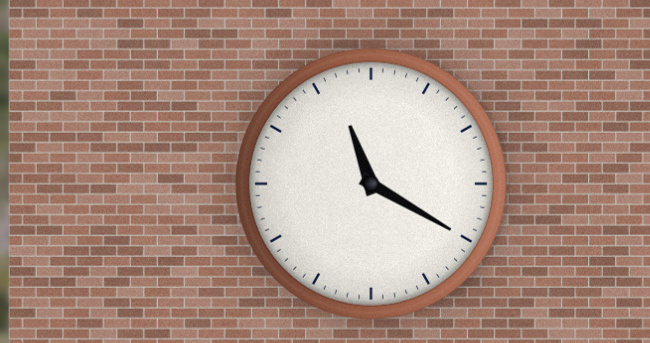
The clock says 11 h 20 min
